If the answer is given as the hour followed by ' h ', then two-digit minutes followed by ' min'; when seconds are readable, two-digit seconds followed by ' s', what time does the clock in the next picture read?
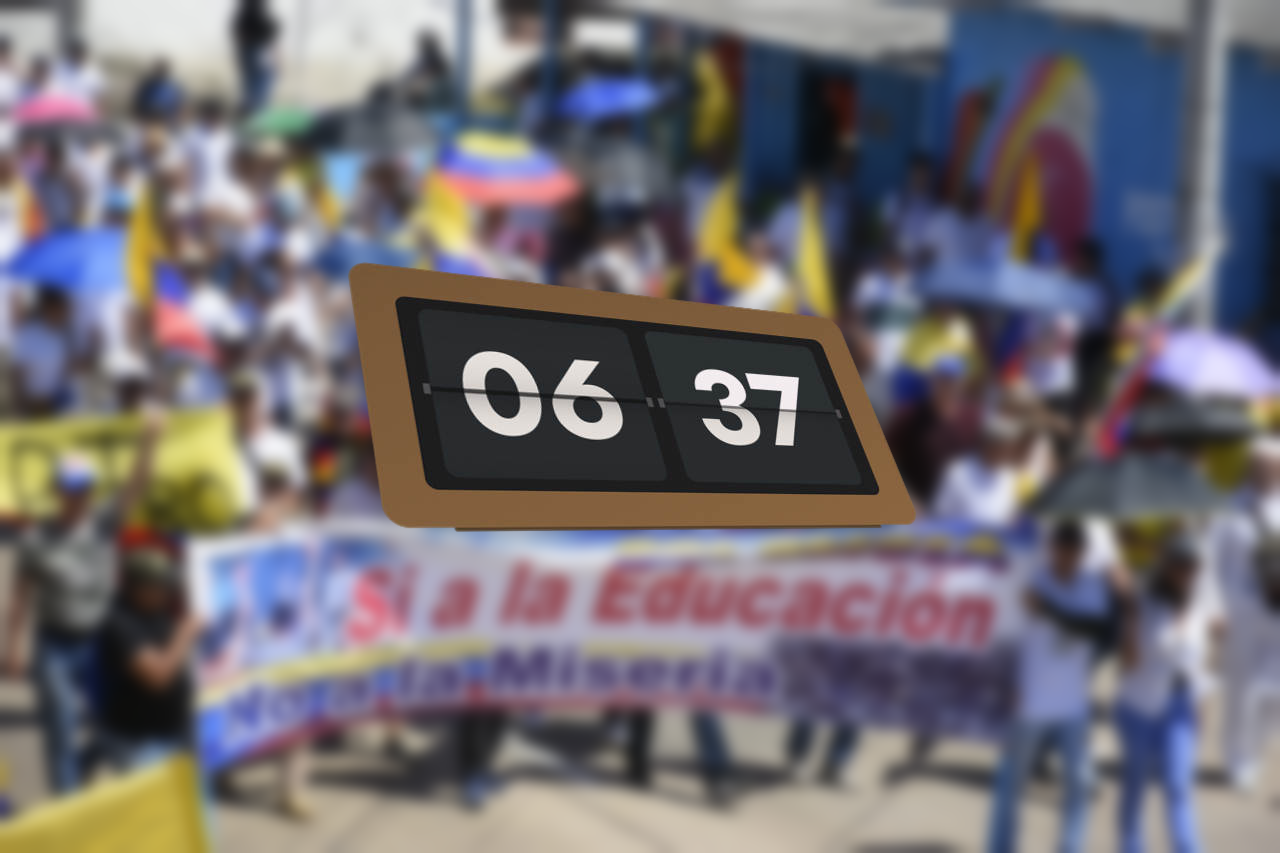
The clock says 6 h 37 min
